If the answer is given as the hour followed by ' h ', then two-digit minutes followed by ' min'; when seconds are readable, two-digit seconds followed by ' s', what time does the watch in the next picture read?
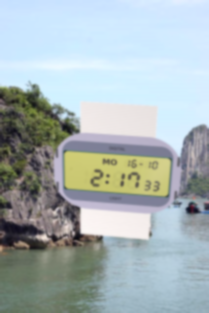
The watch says 2 h 17 min
